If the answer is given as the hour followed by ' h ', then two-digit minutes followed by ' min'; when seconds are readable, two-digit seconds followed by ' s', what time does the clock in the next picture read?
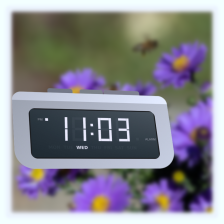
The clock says 11 h 03 min
